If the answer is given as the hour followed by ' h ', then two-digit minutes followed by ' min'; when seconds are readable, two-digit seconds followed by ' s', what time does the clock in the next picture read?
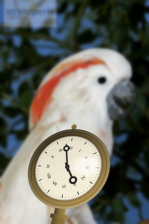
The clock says 4 h 58 min
